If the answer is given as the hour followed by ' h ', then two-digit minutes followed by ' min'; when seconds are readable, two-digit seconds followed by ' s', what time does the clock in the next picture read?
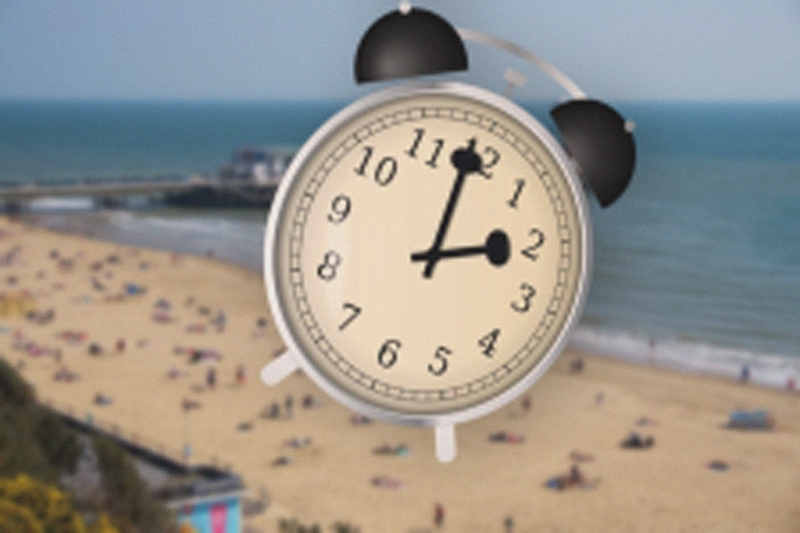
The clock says 1 h 59 min
